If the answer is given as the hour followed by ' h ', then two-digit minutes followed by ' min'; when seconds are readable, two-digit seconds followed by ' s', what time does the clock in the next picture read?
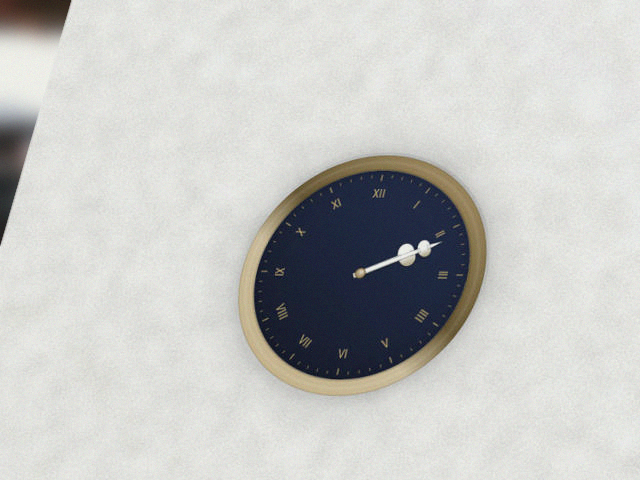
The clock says 2 h 11 min
